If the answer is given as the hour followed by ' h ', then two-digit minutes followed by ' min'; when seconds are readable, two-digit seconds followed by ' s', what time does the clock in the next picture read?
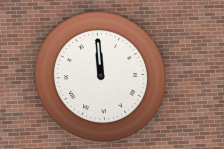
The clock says 12 h 00 min
